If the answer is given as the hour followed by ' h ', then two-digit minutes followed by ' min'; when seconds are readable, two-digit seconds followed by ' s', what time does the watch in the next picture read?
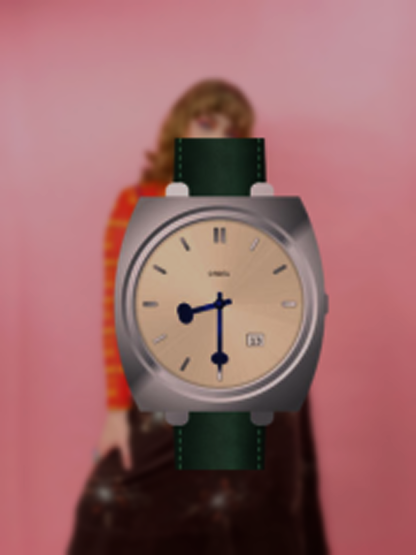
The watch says 8 h 30 min
